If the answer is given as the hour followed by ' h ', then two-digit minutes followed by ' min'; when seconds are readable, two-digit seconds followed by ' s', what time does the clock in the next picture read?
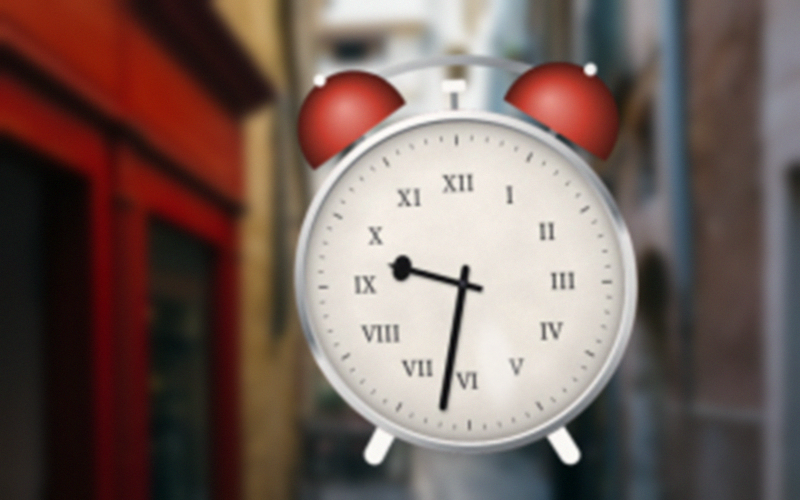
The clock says 9 h 32 min
